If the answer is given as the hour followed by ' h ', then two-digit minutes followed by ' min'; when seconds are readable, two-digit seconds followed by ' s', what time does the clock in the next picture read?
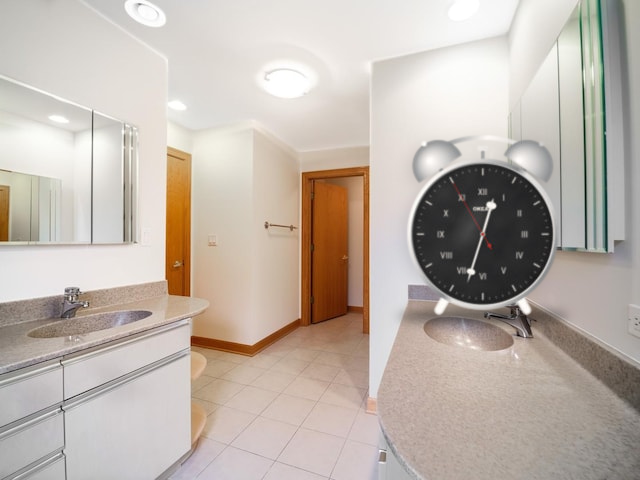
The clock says 12 h 32 min 55 s
